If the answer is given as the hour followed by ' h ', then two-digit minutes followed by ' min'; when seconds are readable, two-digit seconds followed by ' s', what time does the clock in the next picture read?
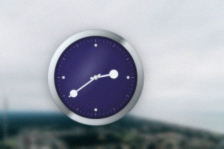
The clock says 2 h 39 min
